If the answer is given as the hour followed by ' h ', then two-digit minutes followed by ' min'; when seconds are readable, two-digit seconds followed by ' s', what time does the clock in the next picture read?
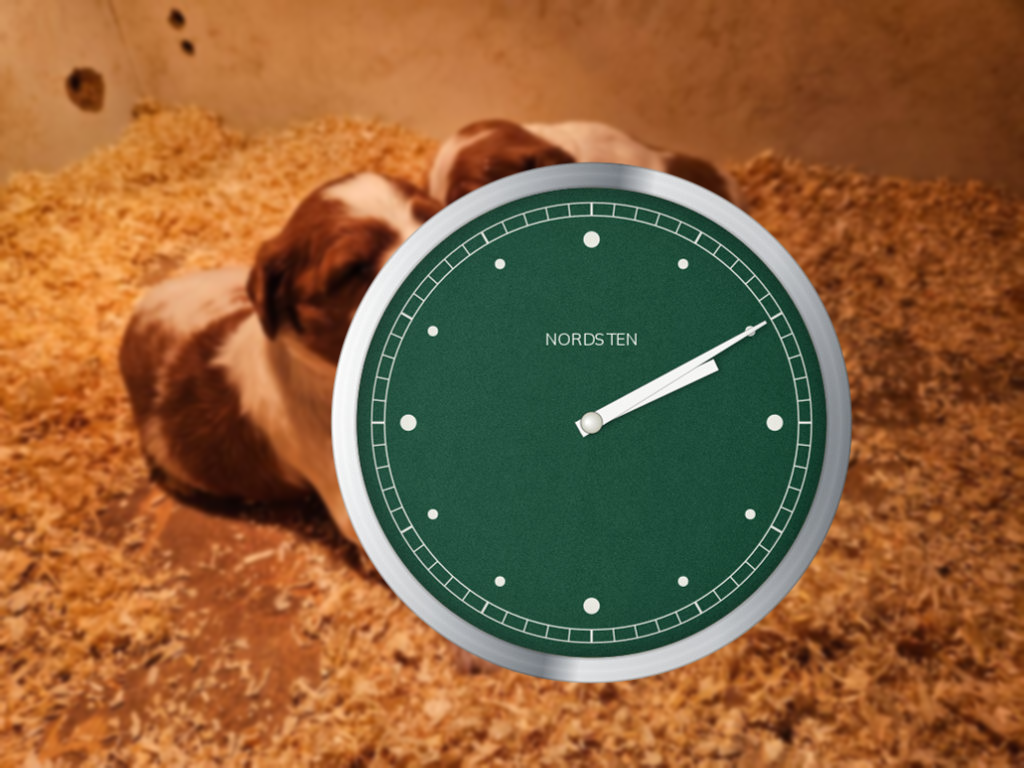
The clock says 2 h 10 min
